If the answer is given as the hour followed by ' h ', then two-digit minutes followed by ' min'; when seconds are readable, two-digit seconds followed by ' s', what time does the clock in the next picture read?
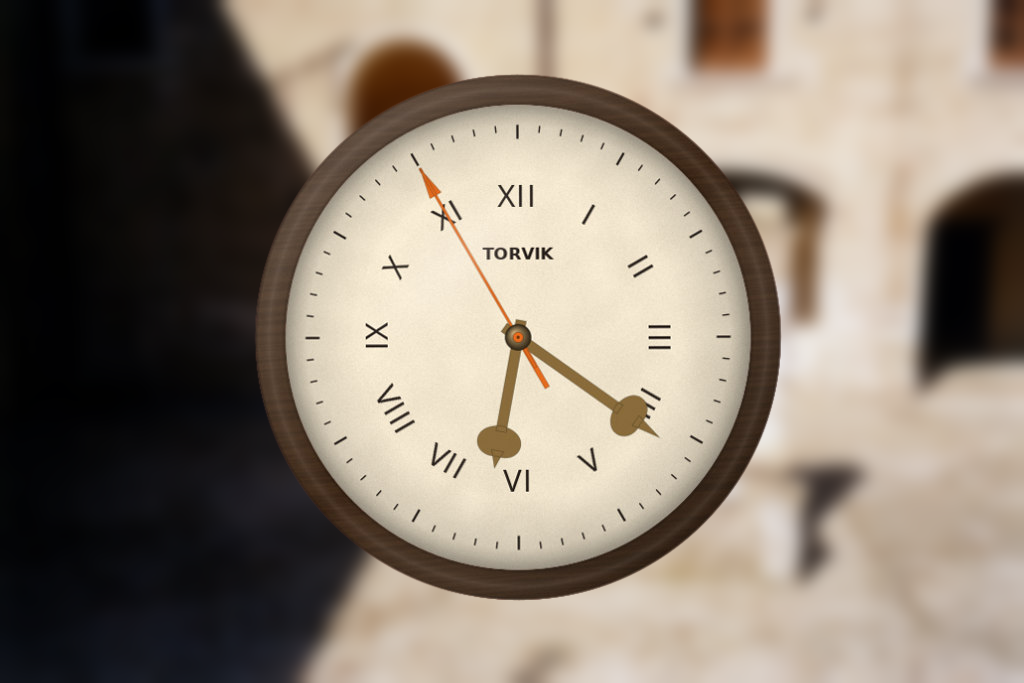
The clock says 6 h 20 min 55 s
